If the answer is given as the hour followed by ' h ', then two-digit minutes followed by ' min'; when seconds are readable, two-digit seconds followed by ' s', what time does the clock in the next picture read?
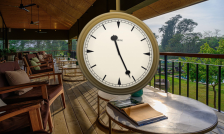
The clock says 11 h 26 min
